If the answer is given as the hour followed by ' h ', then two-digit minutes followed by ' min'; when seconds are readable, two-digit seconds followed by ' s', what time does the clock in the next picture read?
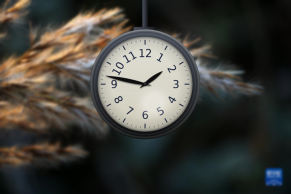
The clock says 1 h 47 min
